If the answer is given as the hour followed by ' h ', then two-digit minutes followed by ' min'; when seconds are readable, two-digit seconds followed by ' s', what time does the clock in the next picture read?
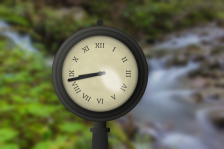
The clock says 8 h 43 min
